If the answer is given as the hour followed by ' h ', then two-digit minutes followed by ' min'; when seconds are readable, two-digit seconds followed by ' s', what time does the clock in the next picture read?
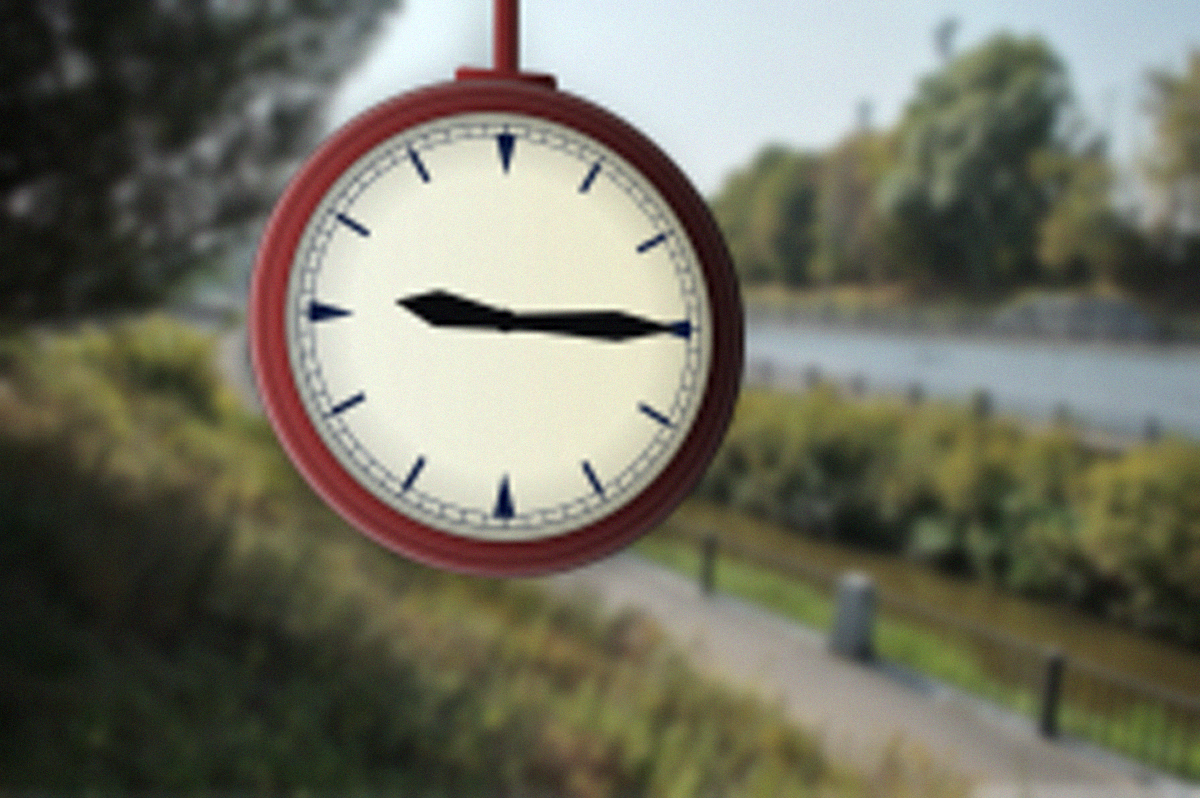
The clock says 9 h 15 min
